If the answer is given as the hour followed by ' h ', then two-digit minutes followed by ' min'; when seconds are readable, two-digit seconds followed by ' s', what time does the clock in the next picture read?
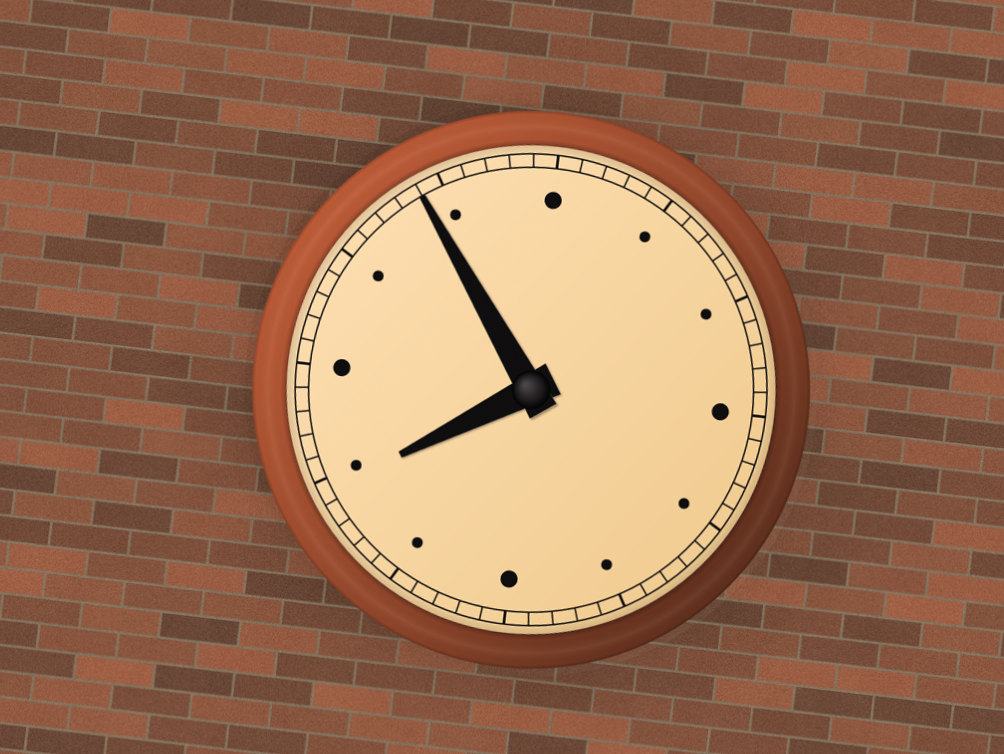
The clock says 7 h 54 min
